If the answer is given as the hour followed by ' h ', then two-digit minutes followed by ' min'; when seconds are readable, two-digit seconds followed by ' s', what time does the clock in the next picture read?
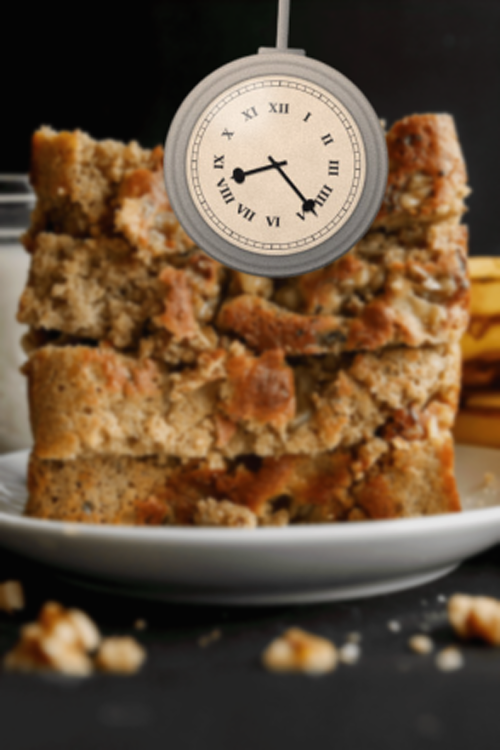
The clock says 8 h 23 min
